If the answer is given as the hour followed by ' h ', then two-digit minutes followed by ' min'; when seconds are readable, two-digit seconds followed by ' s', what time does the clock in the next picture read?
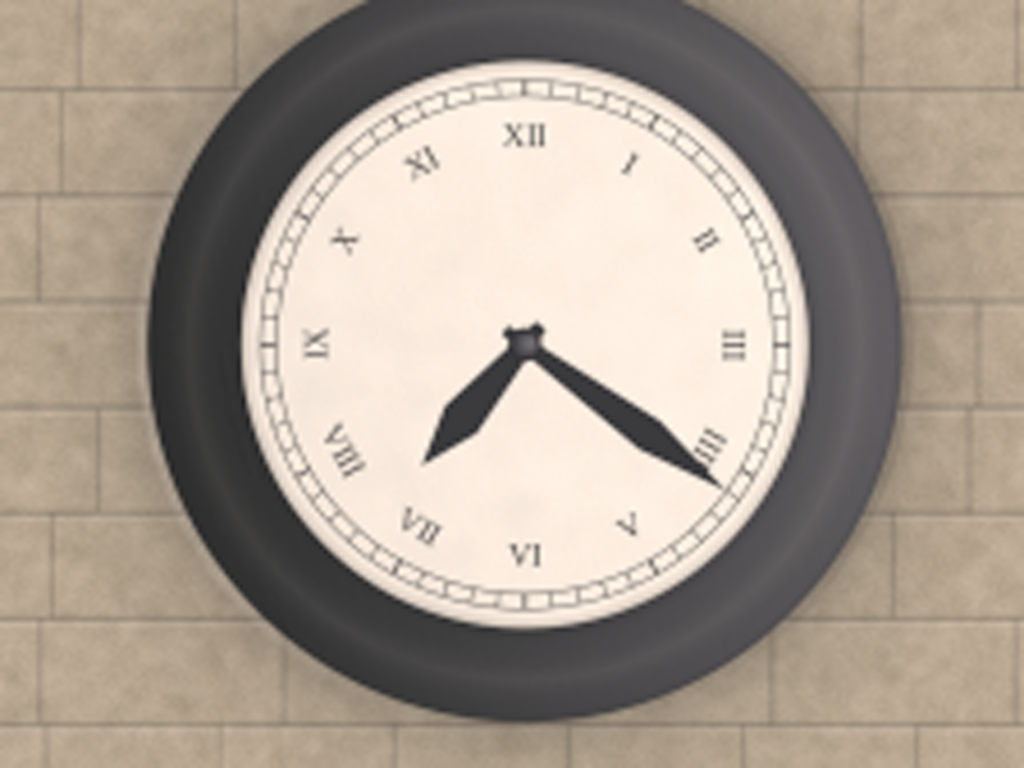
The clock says 7 h 21 min
